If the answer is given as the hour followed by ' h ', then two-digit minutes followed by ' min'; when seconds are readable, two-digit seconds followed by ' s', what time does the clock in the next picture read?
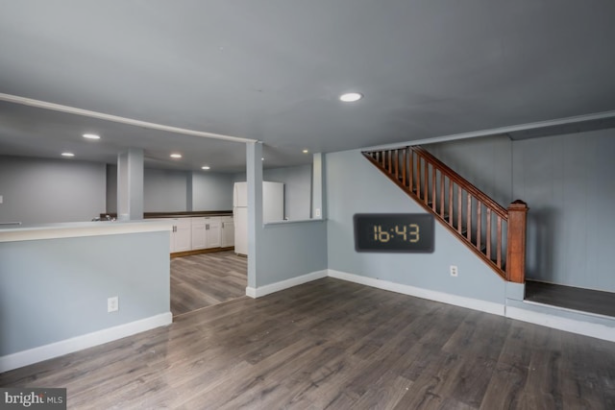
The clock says 16 h 43 min
